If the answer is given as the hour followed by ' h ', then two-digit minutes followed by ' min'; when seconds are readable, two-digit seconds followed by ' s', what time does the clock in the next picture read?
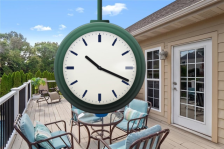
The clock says 10 h 19 min
